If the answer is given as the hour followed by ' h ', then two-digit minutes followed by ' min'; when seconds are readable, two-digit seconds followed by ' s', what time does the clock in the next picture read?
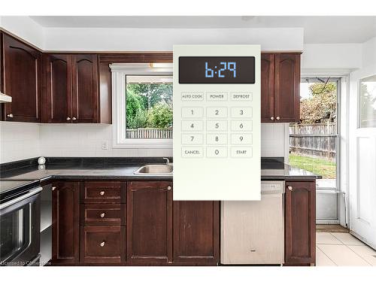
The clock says 6 h 29 min
